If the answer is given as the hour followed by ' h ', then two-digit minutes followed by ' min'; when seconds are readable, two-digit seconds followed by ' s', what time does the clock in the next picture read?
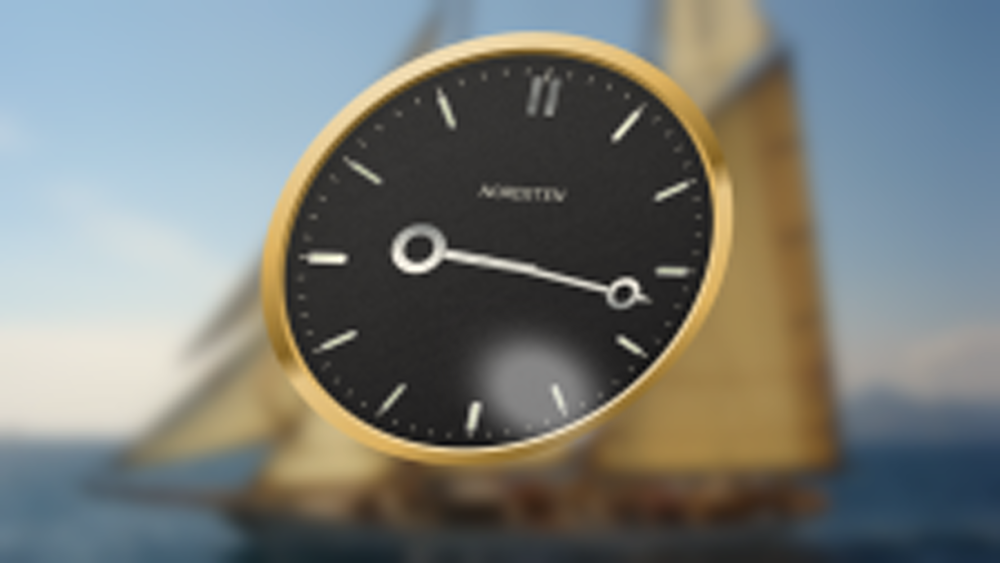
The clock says 9 h 17 min
